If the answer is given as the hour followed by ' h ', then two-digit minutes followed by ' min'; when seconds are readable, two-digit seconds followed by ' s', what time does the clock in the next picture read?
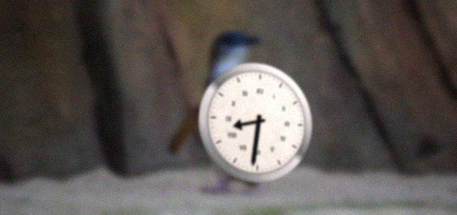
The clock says 8 h 31 min
